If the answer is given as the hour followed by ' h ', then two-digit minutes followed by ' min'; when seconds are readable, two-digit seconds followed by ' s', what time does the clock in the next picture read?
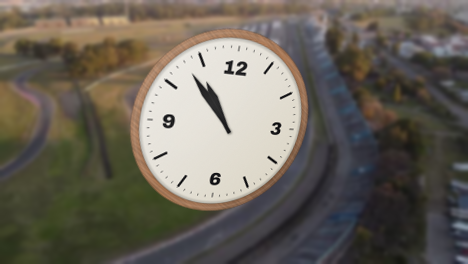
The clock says 10 h 53 min
